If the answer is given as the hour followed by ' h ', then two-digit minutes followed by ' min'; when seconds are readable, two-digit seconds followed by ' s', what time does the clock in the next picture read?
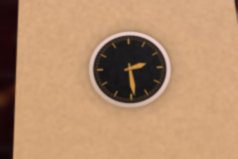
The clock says 2 h 29 min
